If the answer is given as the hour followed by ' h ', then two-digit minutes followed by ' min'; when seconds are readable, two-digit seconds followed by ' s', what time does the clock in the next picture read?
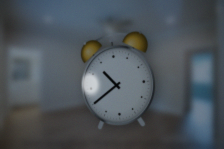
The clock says 10 h 40 min
